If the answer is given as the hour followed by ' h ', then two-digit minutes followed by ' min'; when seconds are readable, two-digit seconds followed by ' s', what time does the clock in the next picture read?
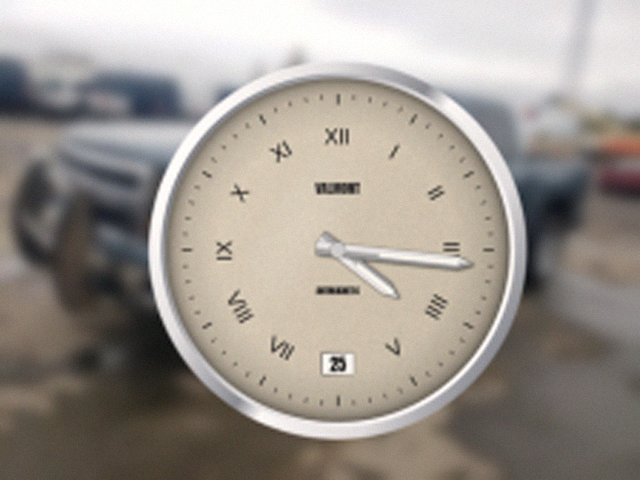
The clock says 4 h 16 min
